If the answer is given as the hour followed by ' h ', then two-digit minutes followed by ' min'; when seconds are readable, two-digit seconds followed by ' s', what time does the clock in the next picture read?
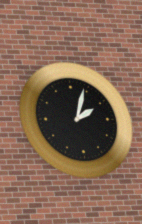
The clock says 2 h 04 min
